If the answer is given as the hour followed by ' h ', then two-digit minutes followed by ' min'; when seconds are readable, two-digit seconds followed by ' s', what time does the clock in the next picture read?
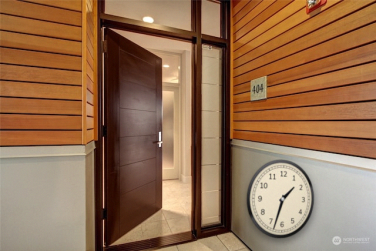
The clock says 1 h 33 min
